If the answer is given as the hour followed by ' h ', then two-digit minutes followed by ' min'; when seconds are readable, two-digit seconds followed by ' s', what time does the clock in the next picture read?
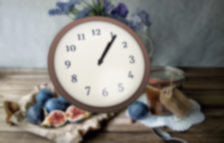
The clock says 1 h 06 min
